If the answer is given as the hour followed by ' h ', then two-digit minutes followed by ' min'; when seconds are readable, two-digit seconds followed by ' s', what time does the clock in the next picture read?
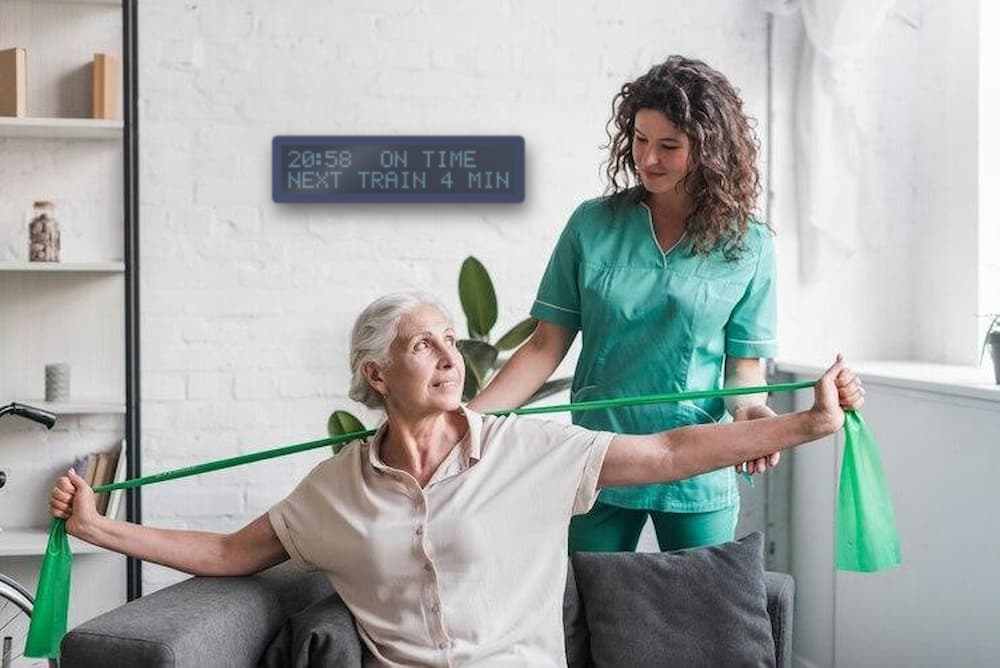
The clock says 20 h 58 min
